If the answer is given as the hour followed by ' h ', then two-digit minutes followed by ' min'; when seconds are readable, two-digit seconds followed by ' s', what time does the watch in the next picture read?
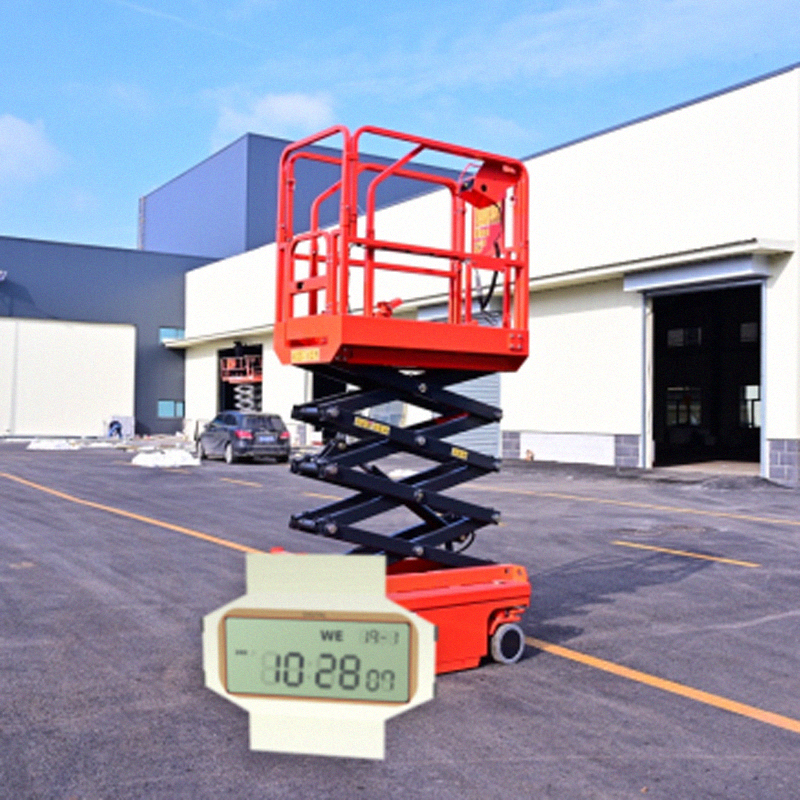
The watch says 10 h 28 min 07 s
